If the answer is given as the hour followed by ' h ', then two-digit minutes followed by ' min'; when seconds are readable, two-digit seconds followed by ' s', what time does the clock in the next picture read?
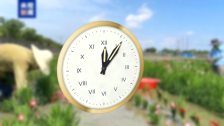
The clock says 12 h 06 min
